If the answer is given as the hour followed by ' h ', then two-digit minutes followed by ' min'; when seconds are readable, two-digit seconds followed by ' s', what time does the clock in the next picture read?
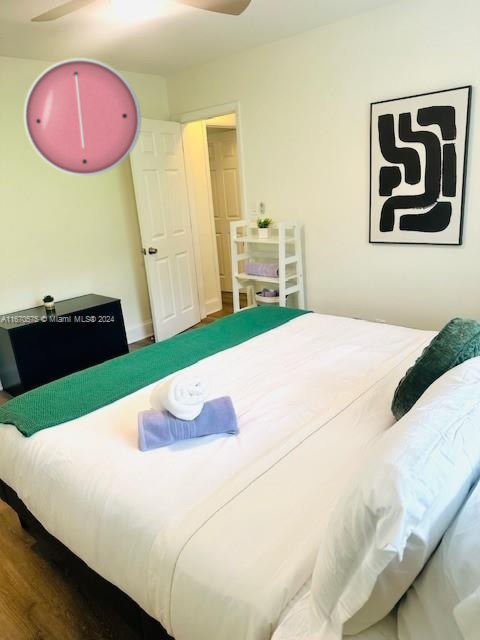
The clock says 6 h 00 min
